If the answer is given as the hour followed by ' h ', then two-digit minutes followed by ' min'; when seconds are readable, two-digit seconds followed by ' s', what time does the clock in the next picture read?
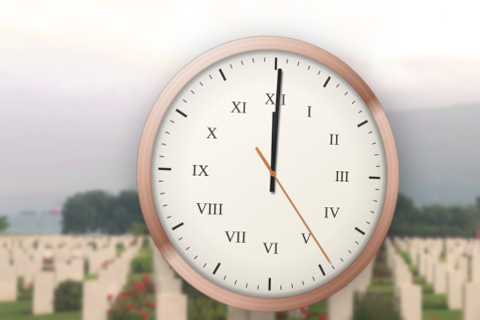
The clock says 12 h 00 min 24 s
